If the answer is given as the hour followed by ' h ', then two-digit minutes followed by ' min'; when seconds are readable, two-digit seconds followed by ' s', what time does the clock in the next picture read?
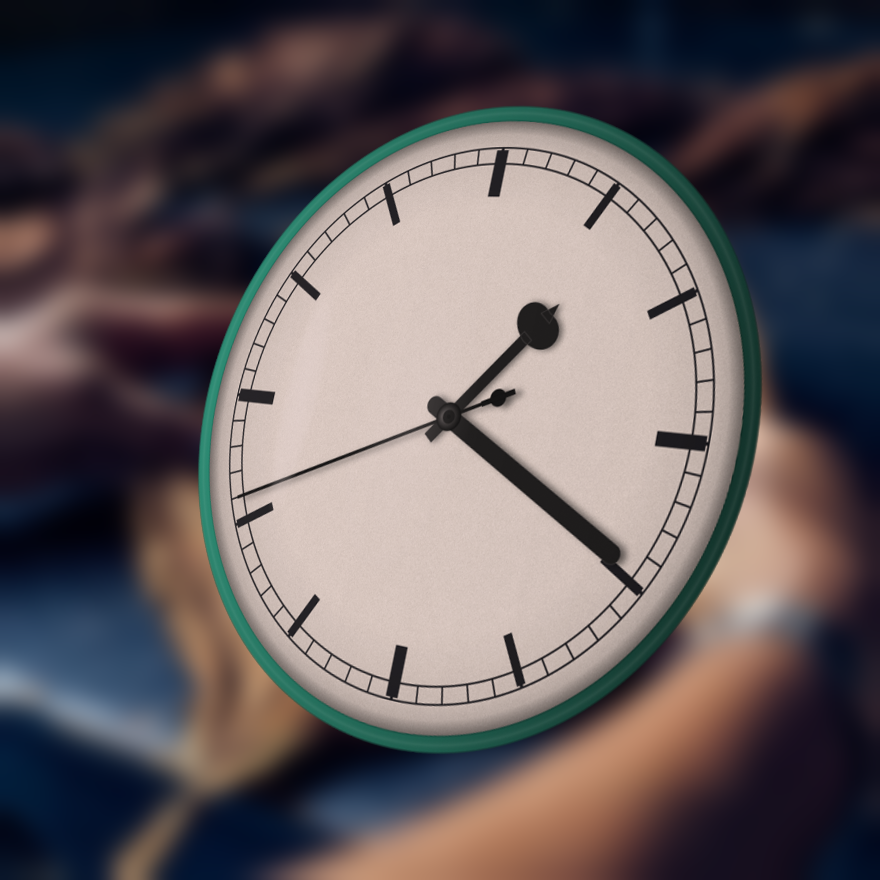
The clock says 1 h 19 min 41 s
